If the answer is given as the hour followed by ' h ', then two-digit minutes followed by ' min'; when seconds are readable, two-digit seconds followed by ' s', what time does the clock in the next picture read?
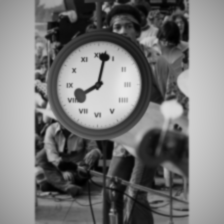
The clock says 8 h 02 min
